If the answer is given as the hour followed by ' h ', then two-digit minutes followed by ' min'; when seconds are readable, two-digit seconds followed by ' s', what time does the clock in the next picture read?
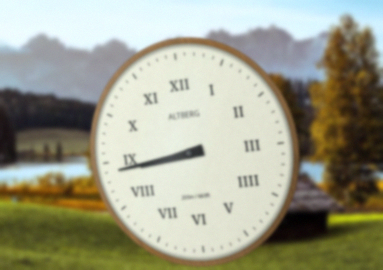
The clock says 8 h 44 min
